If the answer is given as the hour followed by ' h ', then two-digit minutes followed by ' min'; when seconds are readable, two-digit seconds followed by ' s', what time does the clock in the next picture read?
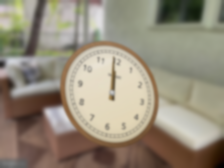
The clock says 11 h 59 min
